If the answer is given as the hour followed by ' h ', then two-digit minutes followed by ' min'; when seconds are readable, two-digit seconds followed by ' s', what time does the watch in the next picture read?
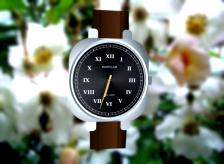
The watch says 6 h 33 min
